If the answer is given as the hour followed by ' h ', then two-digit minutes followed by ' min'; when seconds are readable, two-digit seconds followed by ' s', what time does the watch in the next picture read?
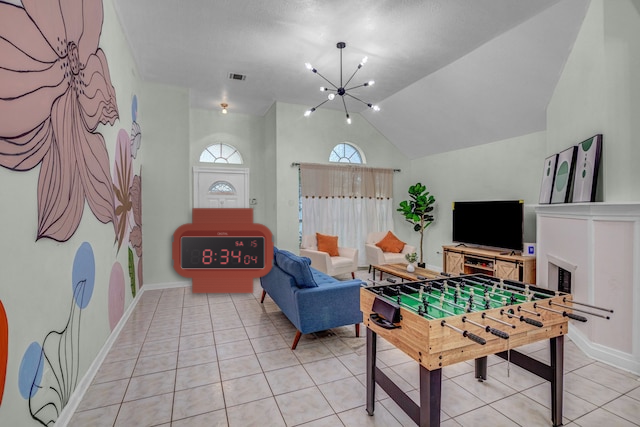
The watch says 8 h 34 min 04 s
